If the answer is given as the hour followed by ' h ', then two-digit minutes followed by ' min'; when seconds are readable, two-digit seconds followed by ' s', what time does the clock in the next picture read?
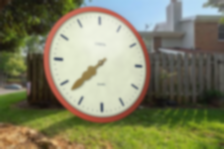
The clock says 7 h 38 min
